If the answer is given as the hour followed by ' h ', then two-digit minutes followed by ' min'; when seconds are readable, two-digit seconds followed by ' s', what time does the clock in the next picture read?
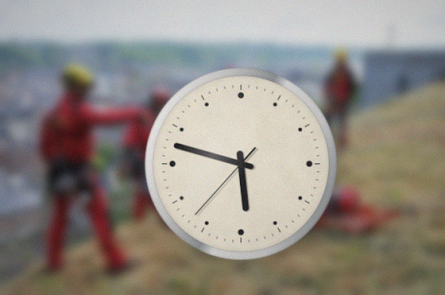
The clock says 5 h 47 min 37 s
